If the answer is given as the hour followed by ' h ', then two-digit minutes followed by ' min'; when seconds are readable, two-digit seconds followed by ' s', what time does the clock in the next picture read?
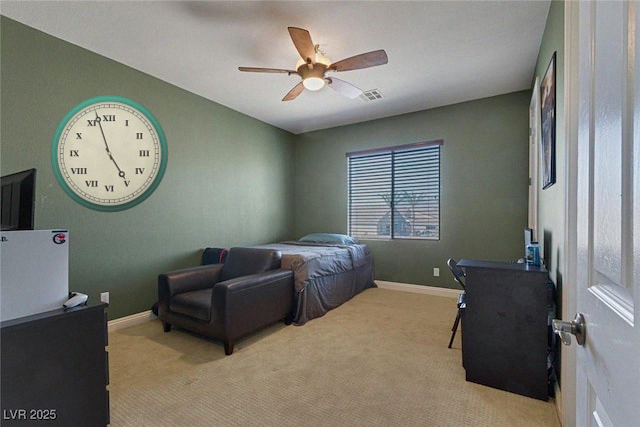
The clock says 4 h 57 min
